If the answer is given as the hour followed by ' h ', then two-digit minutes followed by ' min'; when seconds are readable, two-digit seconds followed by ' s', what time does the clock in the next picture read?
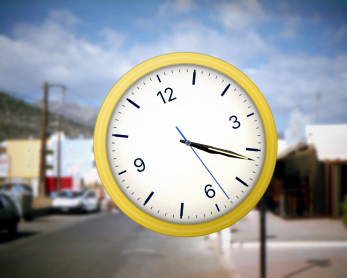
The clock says 4 h 21 min 28 s
